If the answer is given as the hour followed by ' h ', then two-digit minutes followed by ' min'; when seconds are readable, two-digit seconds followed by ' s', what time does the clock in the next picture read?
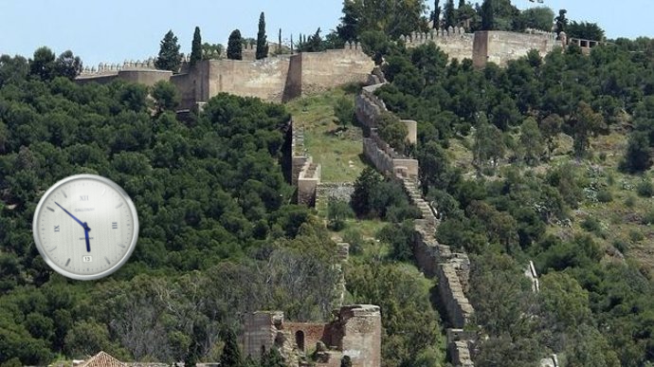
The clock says 5 h 52 min
